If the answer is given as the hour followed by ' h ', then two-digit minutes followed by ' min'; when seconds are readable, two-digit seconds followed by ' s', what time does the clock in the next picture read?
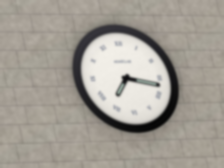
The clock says 7 h 17 min
